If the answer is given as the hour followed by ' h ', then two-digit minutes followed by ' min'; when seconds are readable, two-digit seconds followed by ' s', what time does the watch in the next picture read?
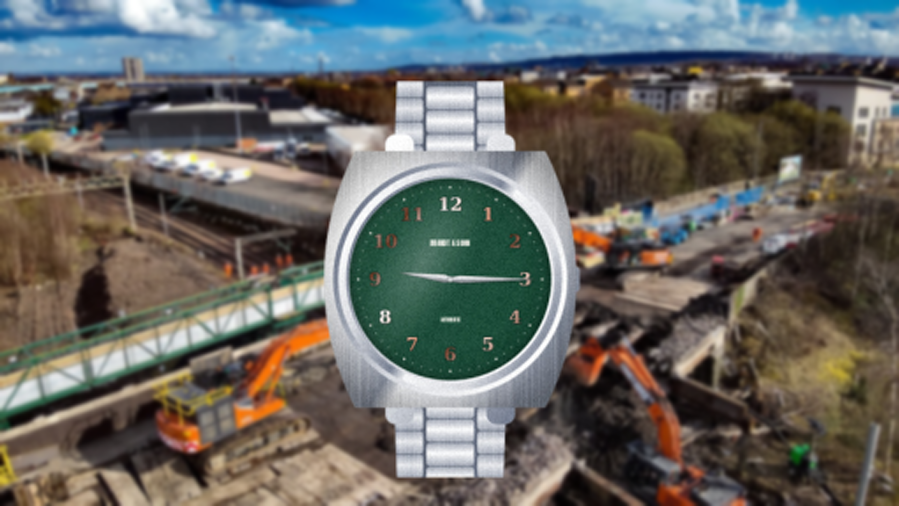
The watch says 9 h 15 min
